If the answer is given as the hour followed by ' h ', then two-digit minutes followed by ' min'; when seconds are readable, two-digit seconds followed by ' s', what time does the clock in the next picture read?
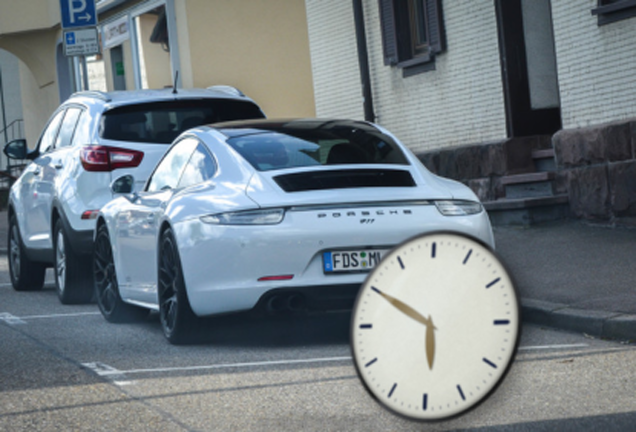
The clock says 5 h 50 min
